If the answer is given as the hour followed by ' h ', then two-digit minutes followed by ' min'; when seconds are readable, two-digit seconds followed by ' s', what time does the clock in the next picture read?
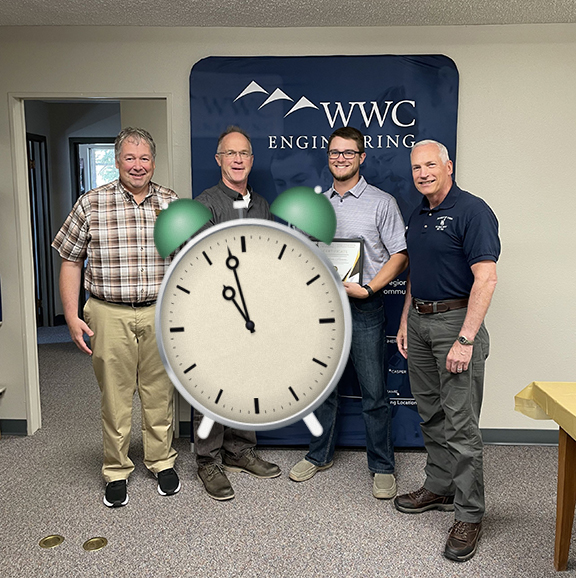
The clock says 10 h 58 min
